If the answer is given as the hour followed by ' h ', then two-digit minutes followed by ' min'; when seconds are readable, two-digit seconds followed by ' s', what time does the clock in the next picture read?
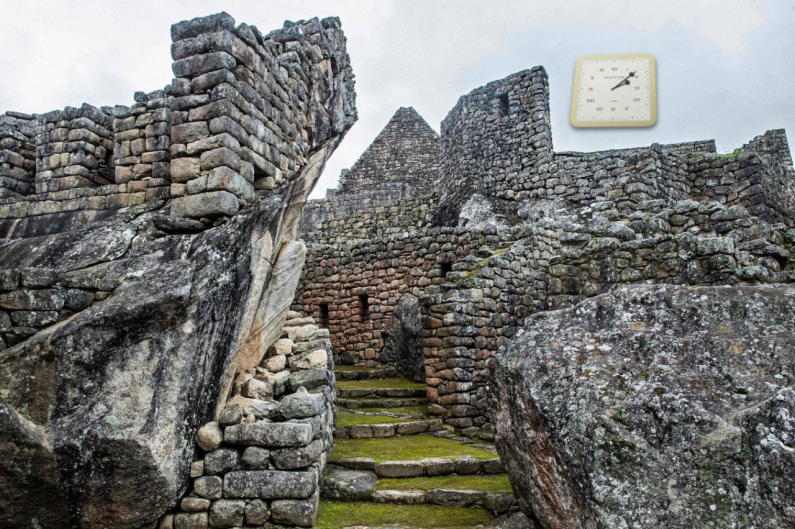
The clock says 2 h 08 min
